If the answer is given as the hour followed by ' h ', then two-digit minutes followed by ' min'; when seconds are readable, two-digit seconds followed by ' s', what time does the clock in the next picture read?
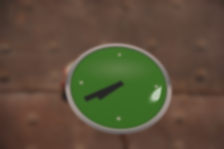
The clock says 7 h 40 min
